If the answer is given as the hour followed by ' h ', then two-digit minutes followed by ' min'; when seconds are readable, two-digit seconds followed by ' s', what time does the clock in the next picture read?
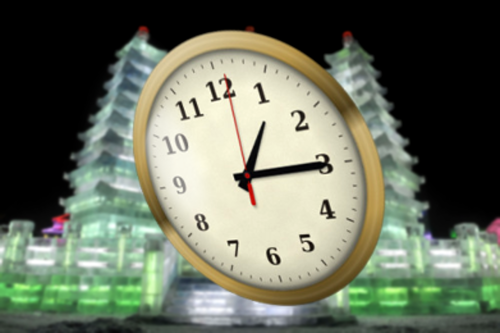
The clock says 1 h 15 min 01 s
